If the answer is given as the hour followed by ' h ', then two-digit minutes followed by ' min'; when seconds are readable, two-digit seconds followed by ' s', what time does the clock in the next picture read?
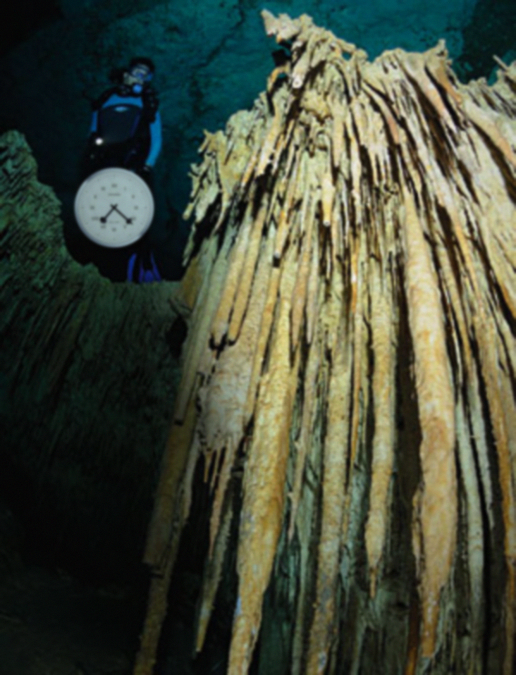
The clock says 7 h 22 min
